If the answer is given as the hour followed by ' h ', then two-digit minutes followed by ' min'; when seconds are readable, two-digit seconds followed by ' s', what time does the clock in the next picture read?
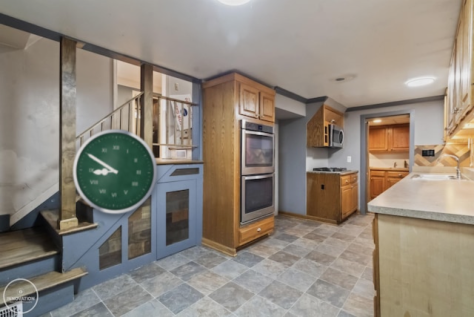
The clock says 8 h 50 min
